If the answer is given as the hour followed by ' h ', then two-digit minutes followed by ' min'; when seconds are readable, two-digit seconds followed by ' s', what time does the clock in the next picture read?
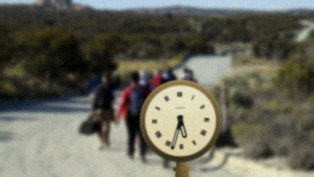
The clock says 5 h 33 min
